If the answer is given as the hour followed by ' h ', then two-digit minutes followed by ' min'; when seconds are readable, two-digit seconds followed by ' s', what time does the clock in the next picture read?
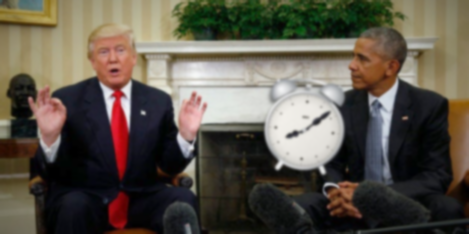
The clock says 8 h 08 min
